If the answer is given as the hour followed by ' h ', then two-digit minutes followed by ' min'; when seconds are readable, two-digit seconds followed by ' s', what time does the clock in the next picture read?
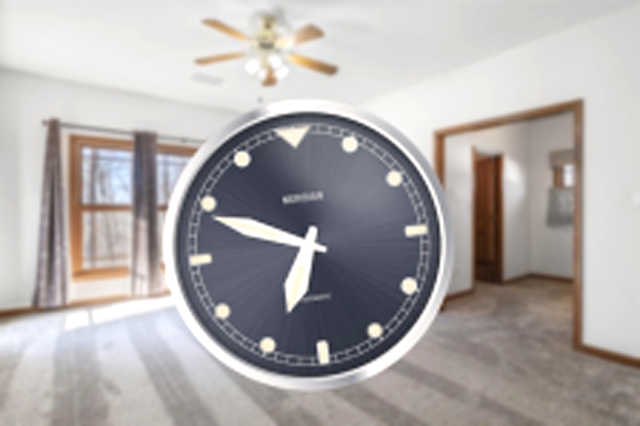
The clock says 6 h 49 min
